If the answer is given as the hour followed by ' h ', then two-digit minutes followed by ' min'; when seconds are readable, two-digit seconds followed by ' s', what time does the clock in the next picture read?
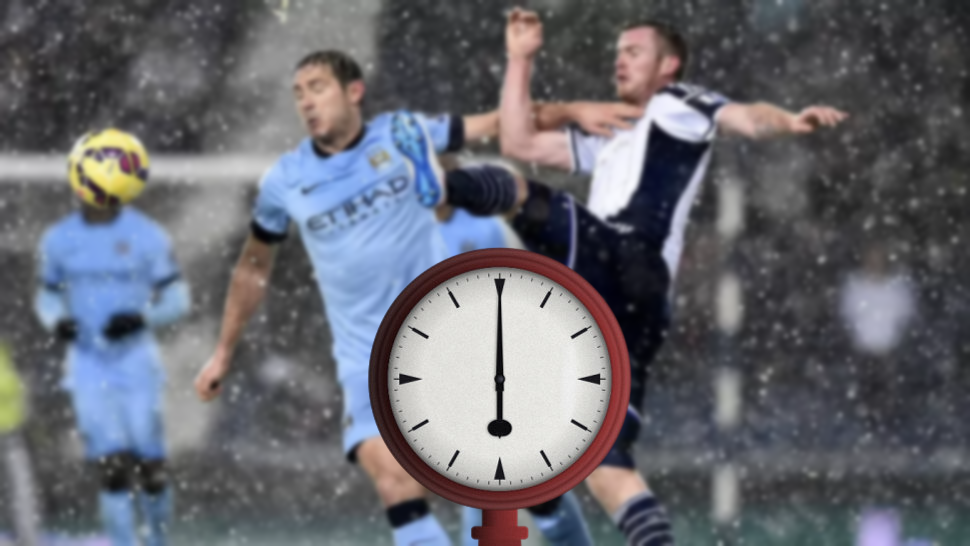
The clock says 6 h 00 min
